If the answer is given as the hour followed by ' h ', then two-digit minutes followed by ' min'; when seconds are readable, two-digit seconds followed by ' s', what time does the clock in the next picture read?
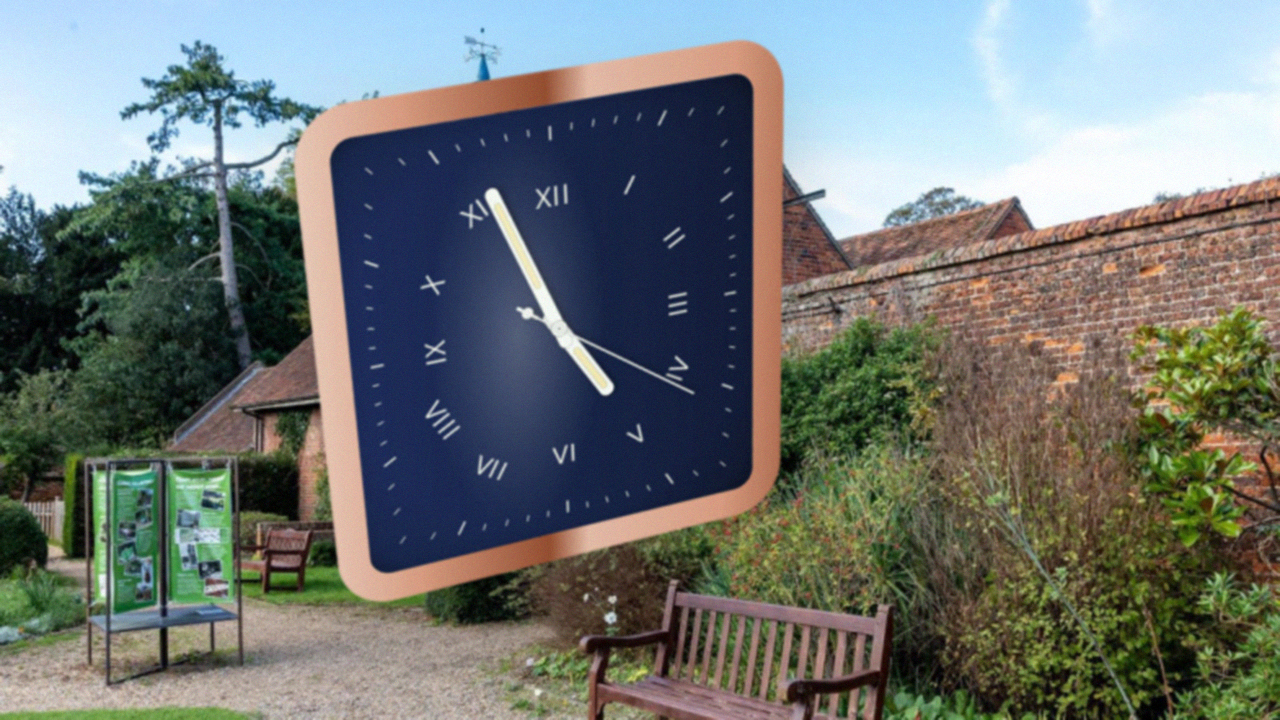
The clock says 4 h 56 min 21 s
